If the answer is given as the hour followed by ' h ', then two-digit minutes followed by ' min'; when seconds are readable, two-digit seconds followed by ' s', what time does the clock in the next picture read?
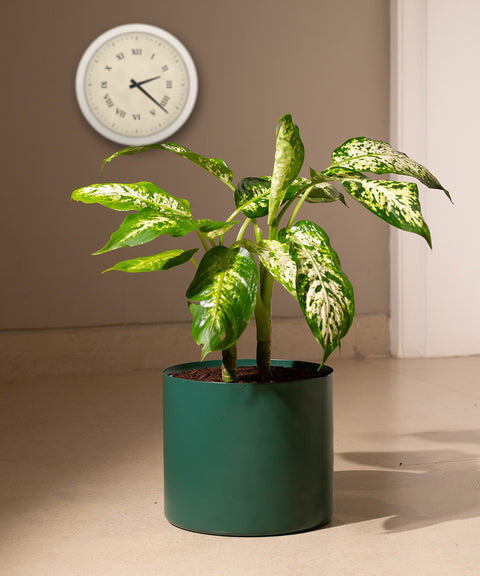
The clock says 2 h 22 min
